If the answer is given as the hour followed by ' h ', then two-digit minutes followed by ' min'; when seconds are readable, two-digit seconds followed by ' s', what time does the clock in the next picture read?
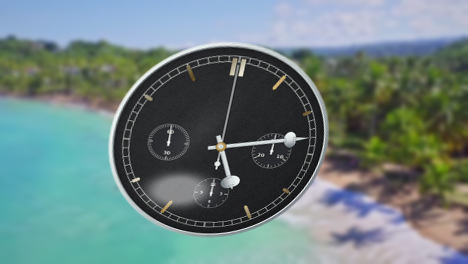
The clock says 5 h 13 min
